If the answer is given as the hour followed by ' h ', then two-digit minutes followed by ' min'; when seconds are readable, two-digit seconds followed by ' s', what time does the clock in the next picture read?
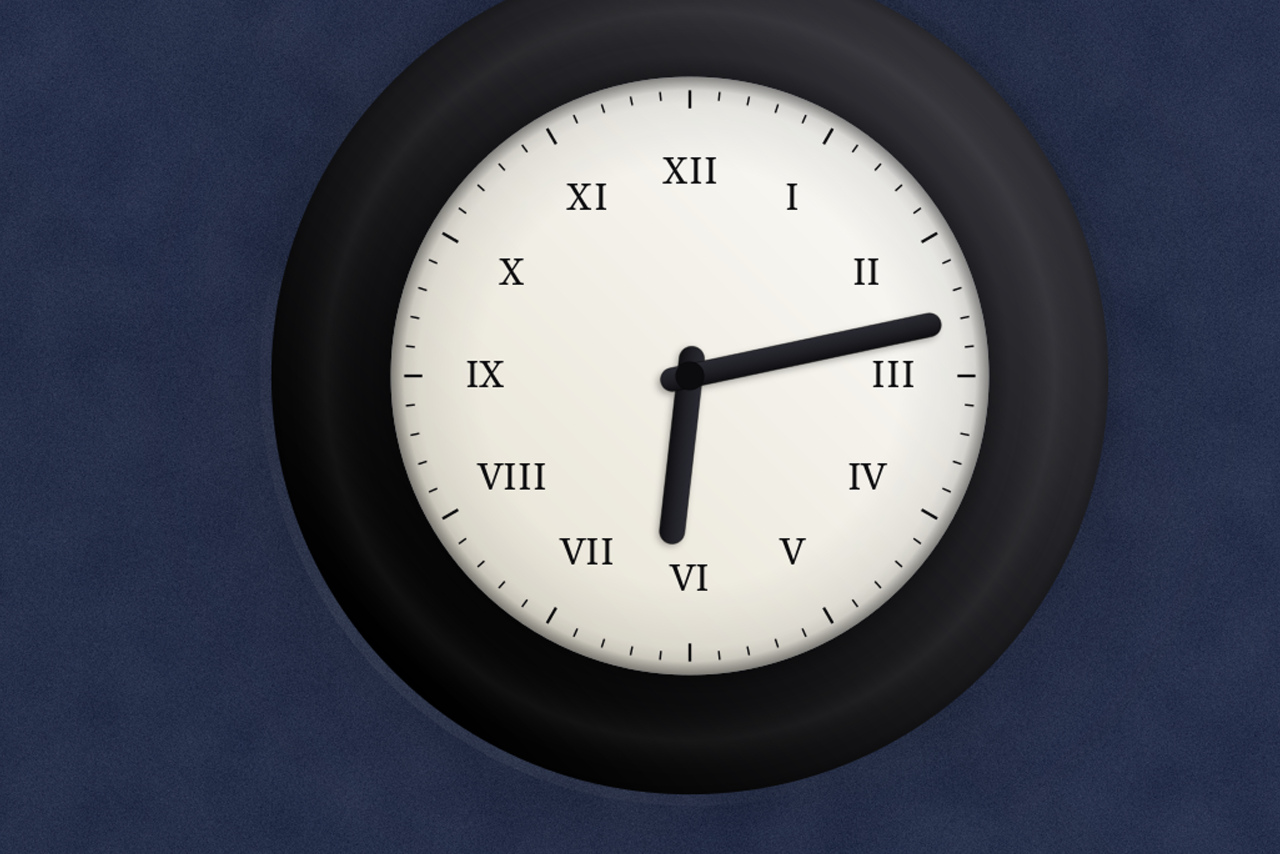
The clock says 6 h 13 min
